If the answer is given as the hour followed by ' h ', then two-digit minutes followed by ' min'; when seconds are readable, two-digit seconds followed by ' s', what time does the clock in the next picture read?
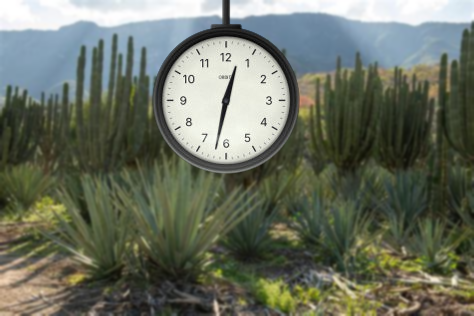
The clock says 12 h 32 min
